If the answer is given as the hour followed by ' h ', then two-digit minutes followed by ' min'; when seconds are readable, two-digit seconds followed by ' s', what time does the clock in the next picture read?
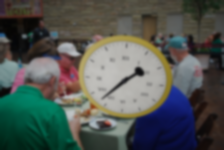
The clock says 1 h 37 min
